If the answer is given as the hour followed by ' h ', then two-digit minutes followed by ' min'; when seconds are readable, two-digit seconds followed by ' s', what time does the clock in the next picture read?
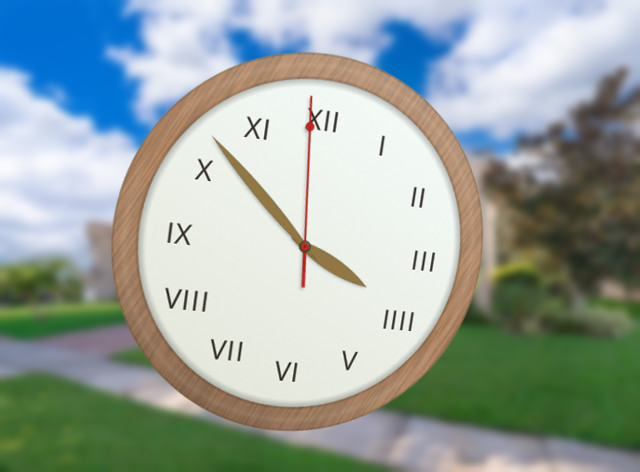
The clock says 3 h 51 min 59 s
